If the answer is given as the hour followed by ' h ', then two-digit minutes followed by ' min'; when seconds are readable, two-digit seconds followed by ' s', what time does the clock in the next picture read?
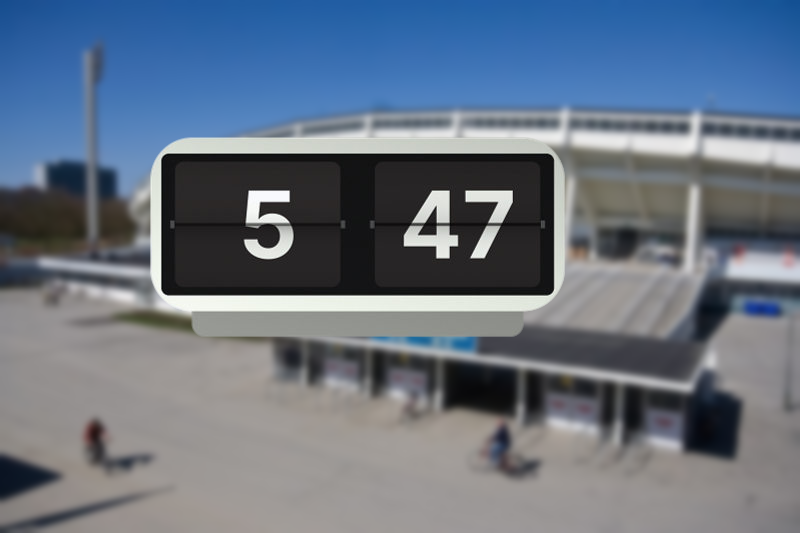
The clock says 5 h 47 min
